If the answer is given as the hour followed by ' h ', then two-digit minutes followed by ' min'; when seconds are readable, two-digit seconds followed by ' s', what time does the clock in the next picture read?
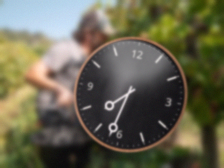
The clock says 7 h 32 min
